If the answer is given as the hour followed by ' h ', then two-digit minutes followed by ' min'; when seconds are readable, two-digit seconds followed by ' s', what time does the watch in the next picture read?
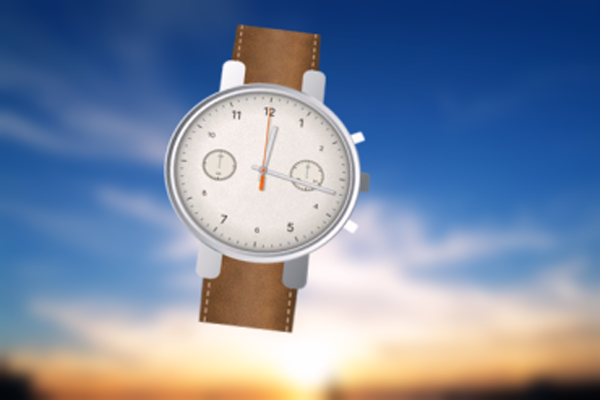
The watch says 12 h 17 min
